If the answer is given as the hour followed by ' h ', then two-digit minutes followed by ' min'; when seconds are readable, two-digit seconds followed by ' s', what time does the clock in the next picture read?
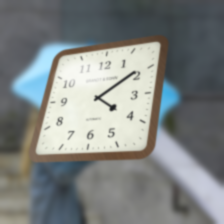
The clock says 4 h 09 min
